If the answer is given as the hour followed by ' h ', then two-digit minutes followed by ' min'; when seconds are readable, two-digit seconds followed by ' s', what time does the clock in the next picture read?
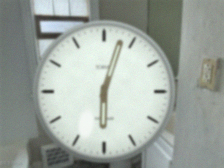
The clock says 6 h 03 min
